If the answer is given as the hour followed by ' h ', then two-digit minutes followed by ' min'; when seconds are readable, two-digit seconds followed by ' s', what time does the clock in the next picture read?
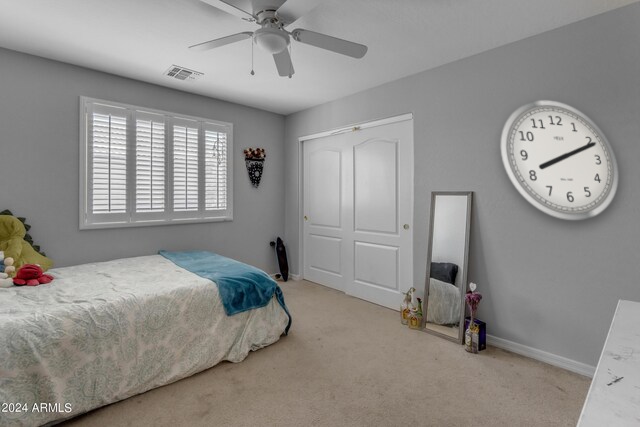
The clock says 8 h 11 min
